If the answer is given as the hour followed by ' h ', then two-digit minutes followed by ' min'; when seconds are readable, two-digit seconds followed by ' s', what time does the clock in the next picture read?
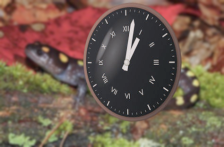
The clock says 1 h 02 min
